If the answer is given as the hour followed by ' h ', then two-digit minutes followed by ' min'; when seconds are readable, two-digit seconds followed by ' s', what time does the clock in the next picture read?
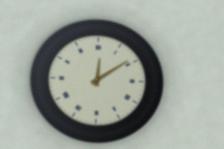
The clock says 12 h 09 min
